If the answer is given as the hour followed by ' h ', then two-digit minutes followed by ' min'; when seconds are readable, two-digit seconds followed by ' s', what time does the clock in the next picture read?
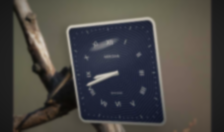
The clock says 8 h 42 min
